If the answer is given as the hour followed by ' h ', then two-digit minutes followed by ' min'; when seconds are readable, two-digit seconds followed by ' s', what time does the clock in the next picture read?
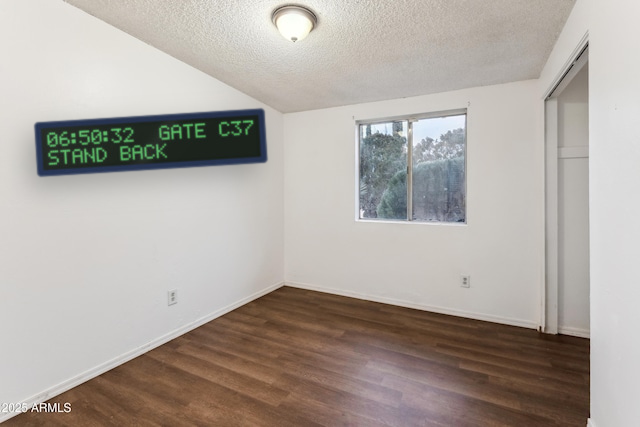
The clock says 6 h 50 min 32 s
